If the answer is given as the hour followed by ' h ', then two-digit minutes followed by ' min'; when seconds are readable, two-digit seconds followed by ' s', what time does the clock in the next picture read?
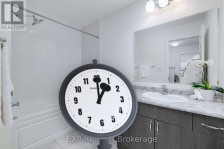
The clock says 1 h 00 min
